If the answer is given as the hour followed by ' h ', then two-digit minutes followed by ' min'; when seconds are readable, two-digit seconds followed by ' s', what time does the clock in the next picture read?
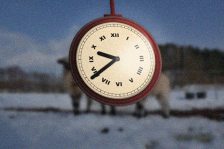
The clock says 9 h 39 min
